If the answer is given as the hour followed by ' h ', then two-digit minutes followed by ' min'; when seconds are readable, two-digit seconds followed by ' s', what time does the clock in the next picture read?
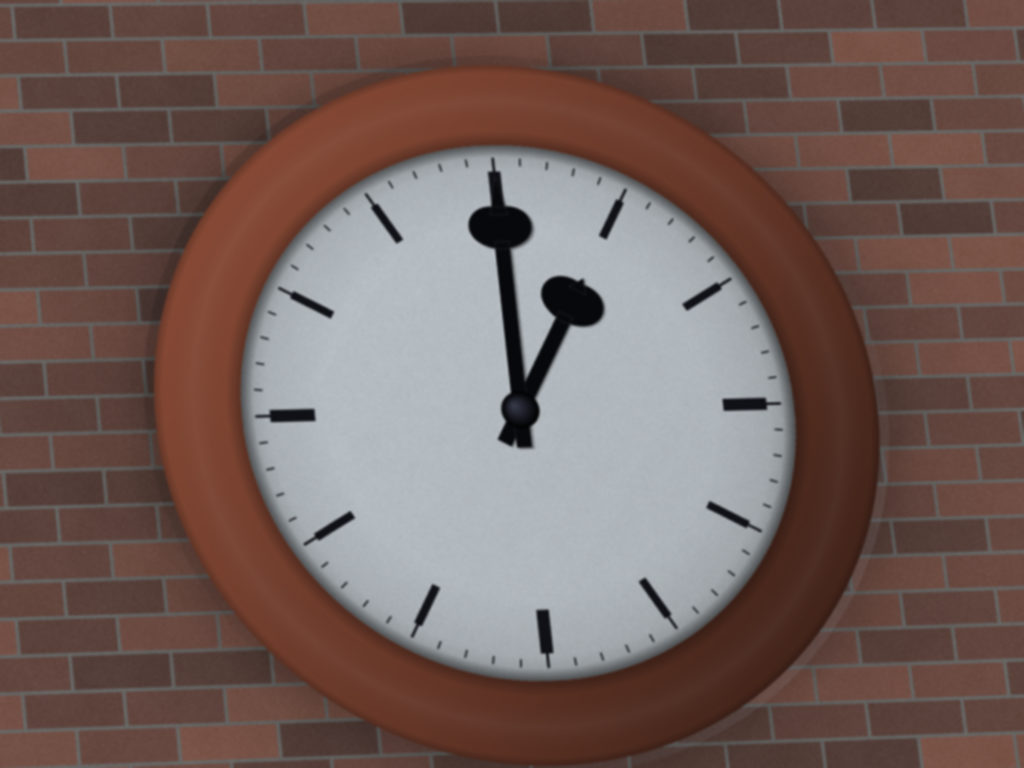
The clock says 1 h 00 min
